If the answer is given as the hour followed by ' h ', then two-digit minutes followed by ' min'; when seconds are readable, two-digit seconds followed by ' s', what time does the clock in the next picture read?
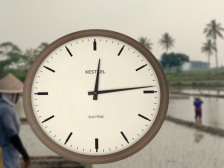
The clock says 12 h 14 min
